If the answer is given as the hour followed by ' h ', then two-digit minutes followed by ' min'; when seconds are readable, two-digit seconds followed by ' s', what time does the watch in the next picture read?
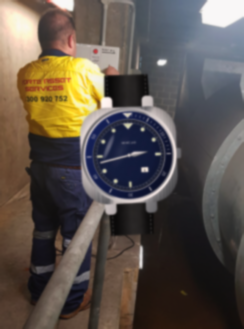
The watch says 2 h 43 min
